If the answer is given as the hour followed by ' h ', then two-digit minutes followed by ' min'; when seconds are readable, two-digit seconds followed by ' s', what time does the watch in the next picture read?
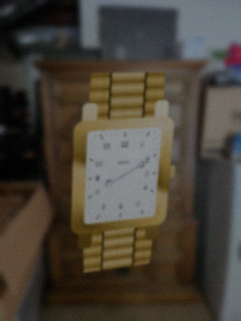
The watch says 8 h 10 min
